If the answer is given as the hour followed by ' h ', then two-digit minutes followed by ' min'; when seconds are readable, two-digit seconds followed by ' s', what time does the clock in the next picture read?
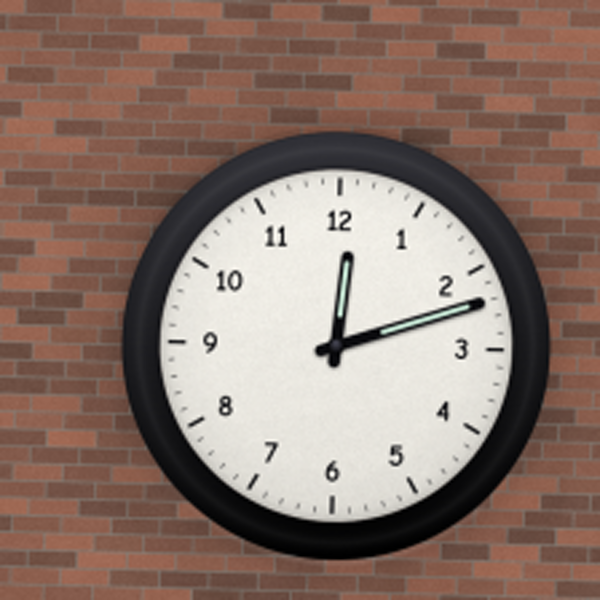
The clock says 12 h 12 min
